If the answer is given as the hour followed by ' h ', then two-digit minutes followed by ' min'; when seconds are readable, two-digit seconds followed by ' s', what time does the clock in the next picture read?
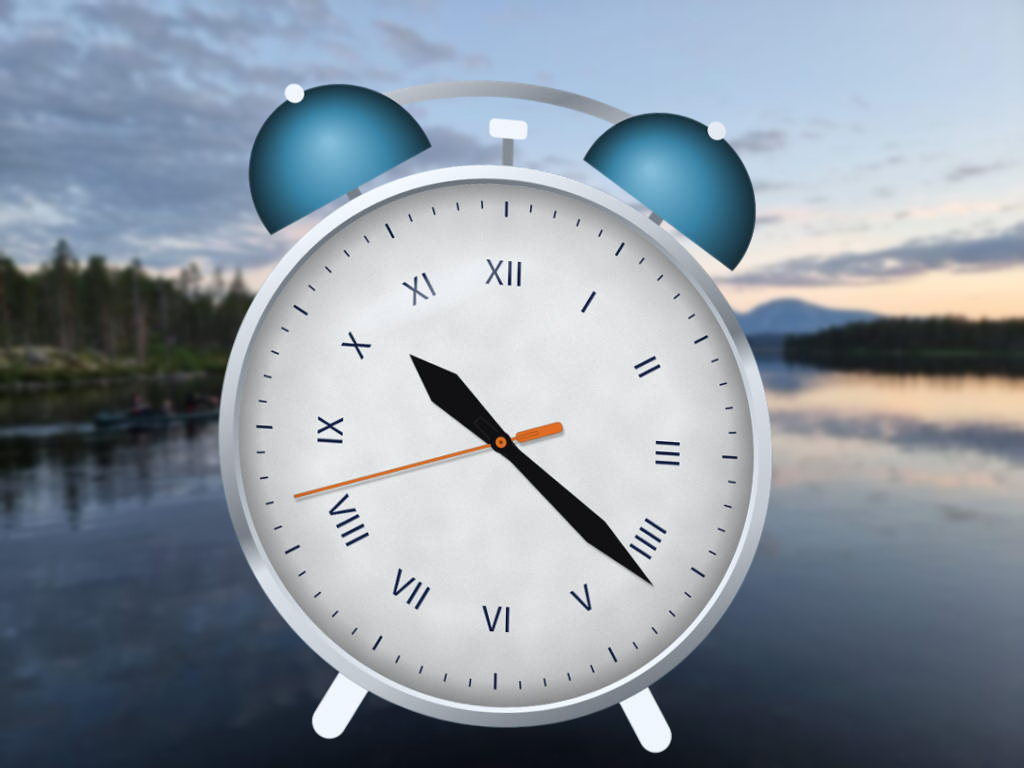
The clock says 10 h 21 min 42 s
